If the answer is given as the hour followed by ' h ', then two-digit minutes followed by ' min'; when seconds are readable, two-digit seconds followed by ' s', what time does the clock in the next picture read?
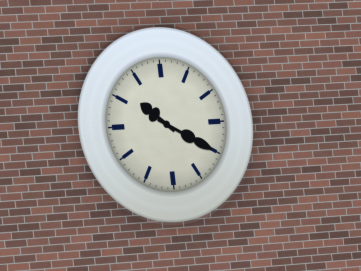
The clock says 10 h 20 min
